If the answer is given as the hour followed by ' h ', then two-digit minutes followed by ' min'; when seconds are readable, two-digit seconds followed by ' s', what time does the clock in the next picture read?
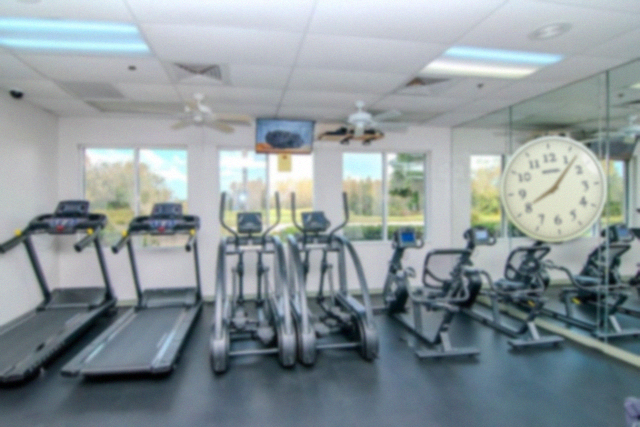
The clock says 8 h 07 min
